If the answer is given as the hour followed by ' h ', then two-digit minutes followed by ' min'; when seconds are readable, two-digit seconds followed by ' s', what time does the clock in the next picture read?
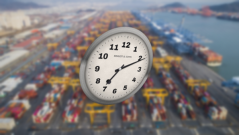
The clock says 7 h 11 min
